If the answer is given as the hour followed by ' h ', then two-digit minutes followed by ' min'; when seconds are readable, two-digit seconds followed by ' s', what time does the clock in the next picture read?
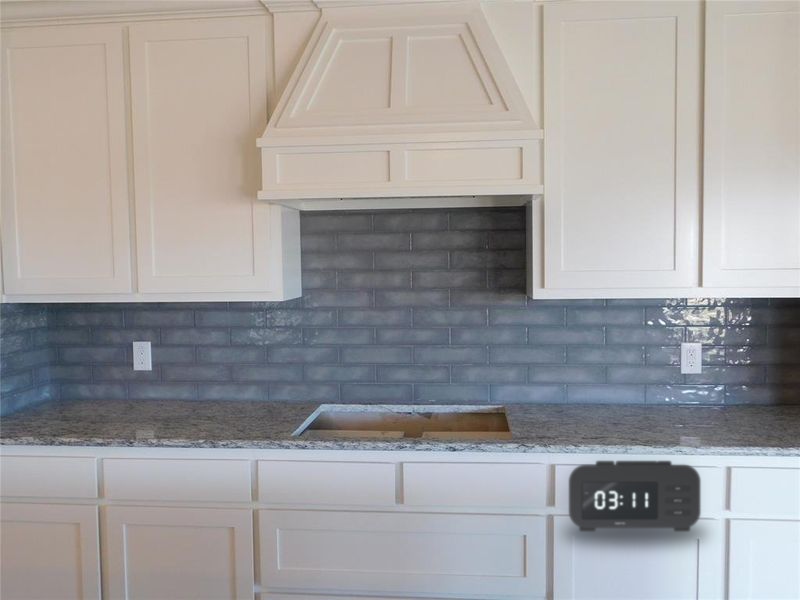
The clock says 3 h 11 min
